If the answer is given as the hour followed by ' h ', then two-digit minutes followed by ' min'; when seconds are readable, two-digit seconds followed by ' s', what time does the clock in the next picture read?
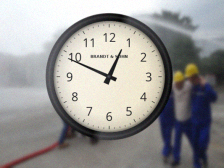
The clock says 12 h 49 min
